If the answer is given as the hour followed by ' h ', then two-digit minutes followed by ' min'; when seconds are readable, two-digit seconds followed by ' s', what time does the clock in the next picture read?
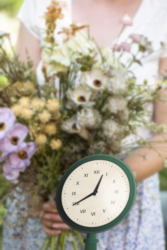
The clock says 12 h 40 min
